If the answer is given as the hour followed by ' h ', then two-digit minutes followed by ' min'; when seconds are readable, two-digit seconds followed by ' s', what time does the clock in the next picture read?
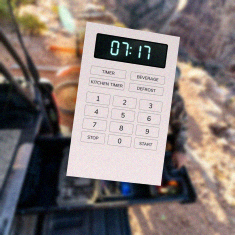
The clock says 7 h 17 min
